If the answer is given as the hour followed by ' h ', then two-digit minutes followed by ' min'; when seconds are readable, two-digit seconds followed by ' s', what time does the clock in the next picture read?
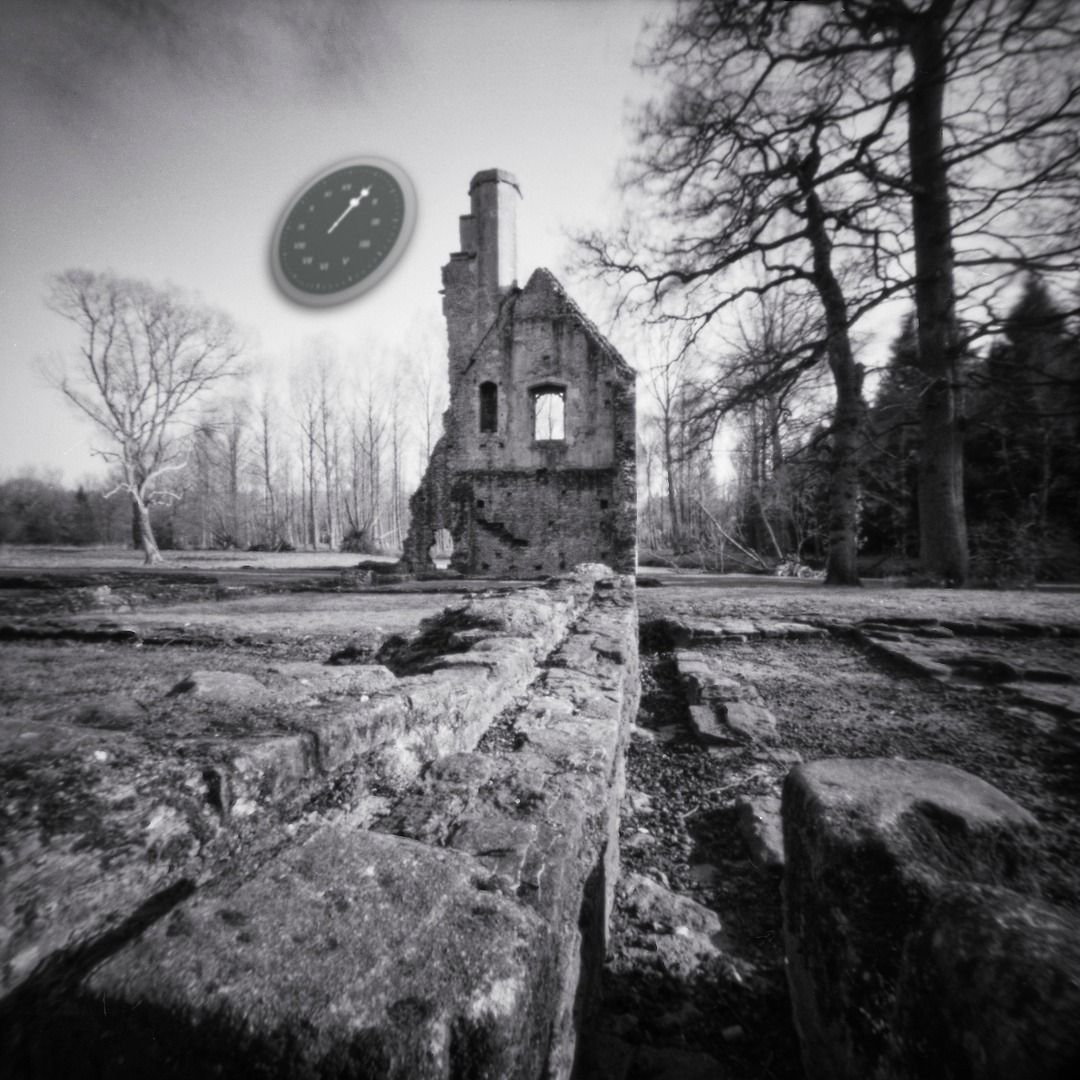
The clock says 1 h 06 min
